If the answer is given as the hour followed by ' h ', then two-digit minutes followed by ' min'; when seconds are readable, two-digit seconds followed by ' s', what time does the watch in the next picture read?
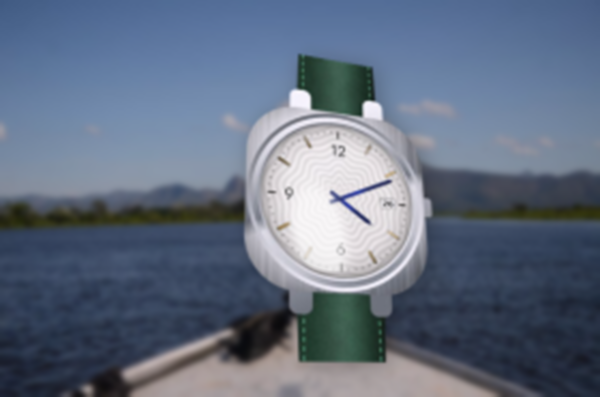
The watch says 4 h 11 min
